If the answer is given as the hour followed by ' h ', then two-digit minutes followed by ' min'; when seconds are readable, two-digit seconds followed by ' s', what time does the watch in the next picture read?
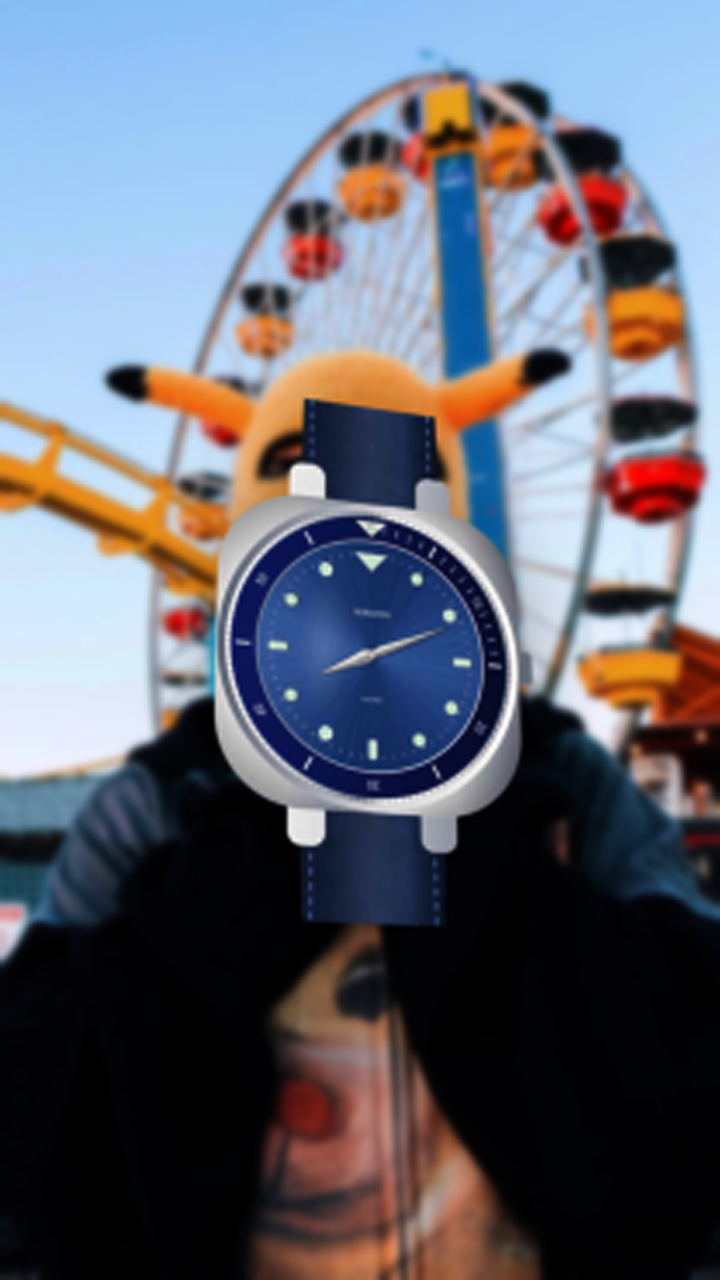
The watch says 8 h 11 min
